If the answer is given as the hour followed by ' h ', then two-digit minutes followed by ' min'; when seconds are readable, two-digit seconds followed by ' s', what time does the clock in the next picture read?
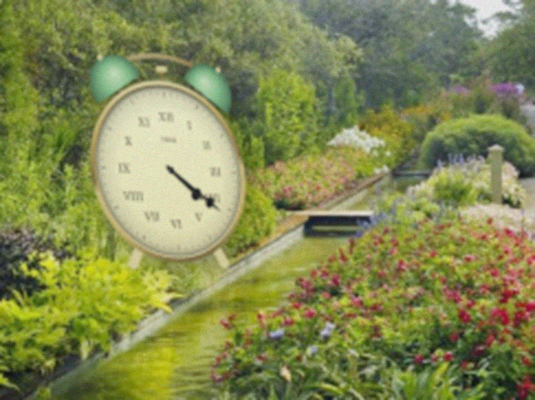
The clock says 4 h 21 min
